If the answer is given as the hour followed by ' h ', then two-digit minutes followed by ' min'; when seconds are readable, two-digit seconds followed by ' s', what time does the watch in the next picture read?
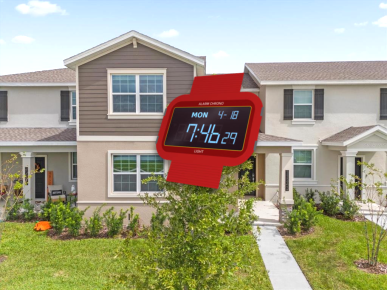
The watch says 7 h 46 min 29 s
